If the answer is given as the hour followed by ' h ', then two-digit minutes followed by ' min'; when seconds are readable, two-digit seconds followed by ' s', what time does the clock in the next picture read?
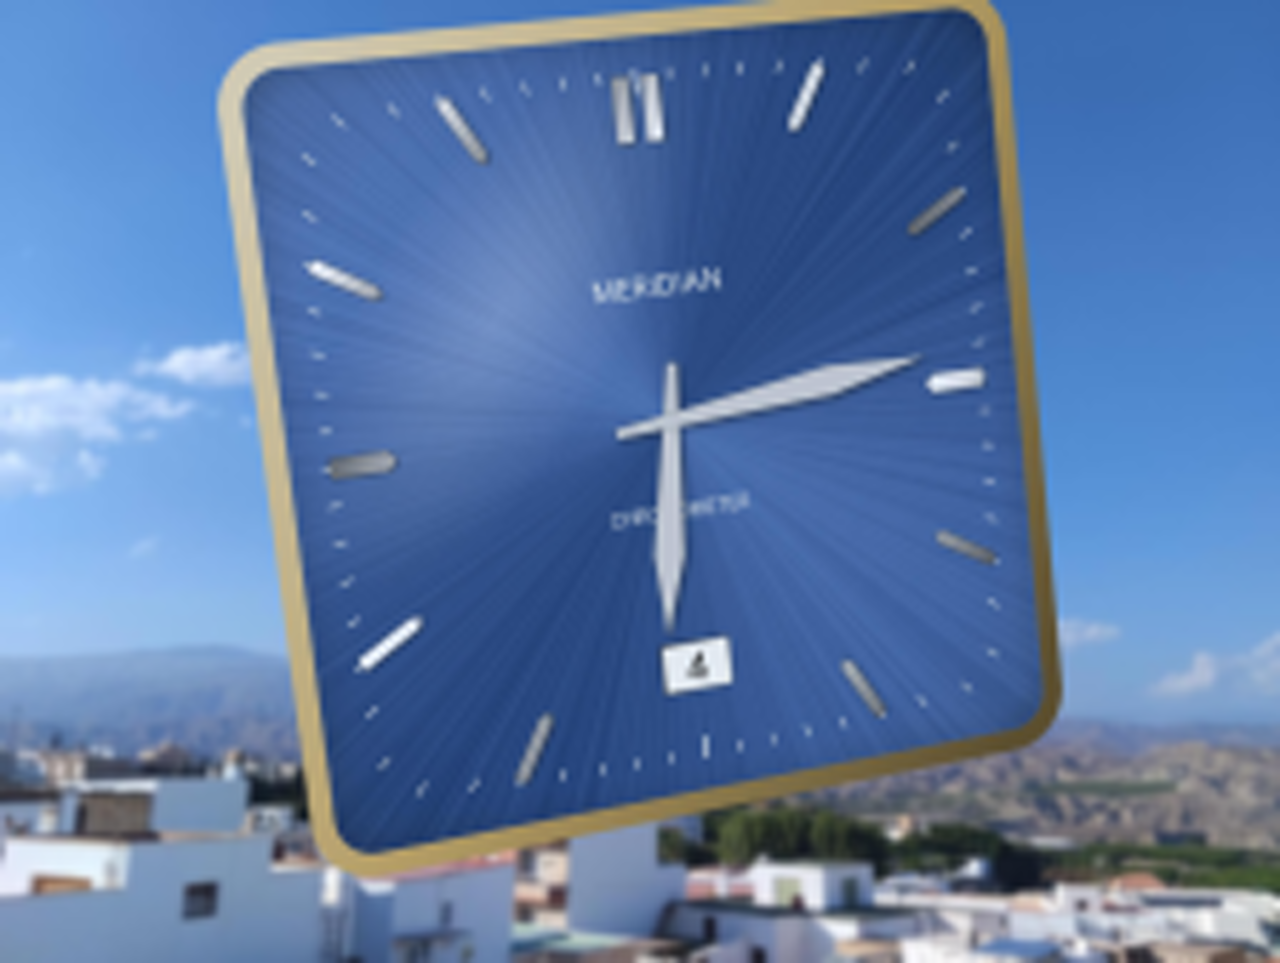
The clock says 6 h 14 min
